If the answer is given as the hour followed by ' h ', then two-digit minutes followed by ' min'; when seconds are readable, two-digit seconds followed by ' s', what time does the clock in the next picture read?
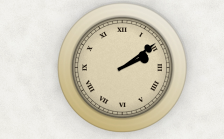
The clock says 2 h 09 min
